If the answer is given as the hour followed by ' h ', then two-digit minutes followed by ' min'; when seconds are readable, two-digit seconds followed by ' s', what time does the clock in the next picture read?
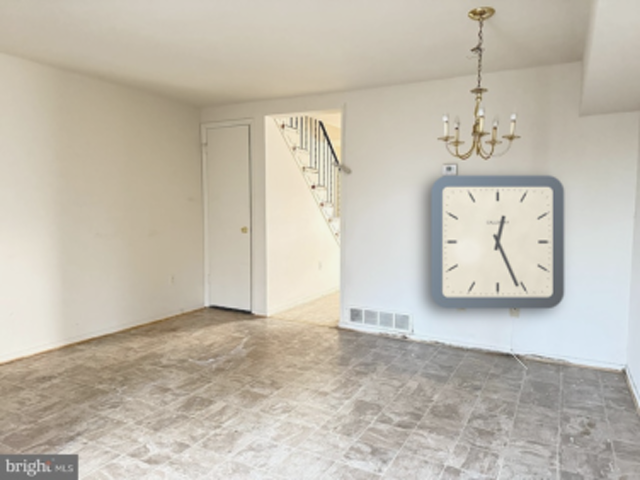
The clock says 12 h 26 min
